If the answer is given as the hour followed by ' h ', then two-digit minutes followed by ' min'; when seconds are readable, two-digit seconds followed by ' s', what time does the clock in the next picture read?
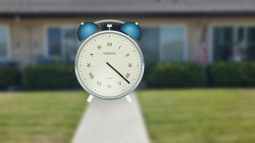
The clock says 4 h 22 min
